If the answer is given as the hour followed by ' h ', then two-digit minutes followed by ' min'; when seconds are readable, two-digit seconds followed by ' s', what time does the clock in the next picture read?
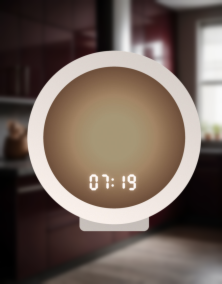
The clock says 7 h 19 min
